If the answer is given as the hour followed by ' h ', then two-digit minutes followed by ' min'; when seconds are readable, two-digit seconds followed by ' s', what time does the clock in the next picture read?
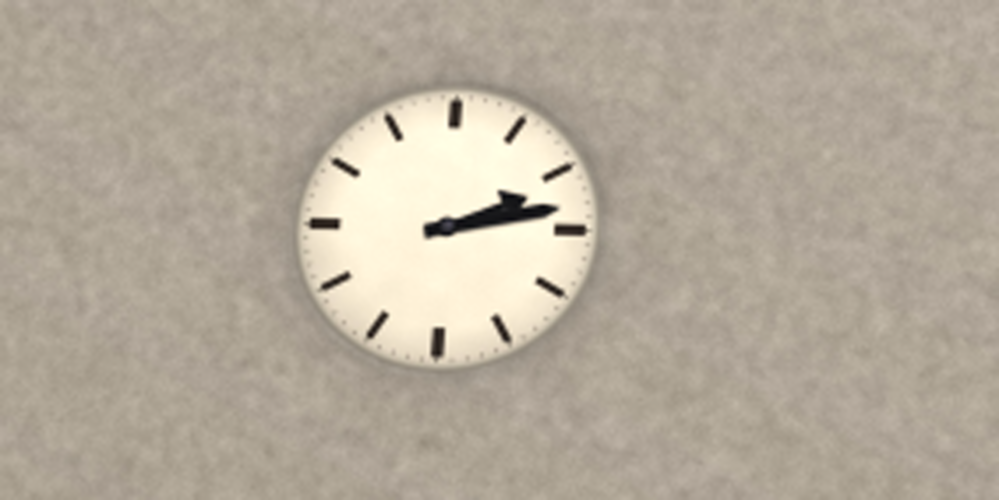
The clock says 2 h 13 min
